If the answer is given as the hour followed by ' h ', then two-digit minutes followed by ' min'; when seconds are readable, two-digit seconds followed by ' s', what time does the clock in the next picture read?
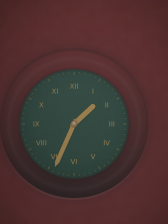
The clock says 1 h 34 min
